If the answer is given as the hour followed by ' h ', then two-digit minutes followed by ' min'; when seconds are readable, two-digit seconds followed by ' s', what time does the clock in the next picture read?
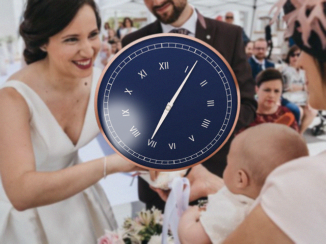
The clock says 7 h 06 min
